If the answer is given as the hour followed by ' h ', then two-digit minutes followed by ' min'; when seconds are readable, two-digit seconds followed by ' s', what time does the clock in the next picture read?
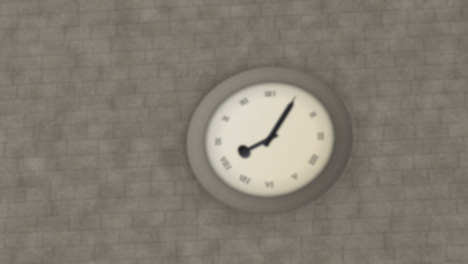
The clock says 8 h 05 min
